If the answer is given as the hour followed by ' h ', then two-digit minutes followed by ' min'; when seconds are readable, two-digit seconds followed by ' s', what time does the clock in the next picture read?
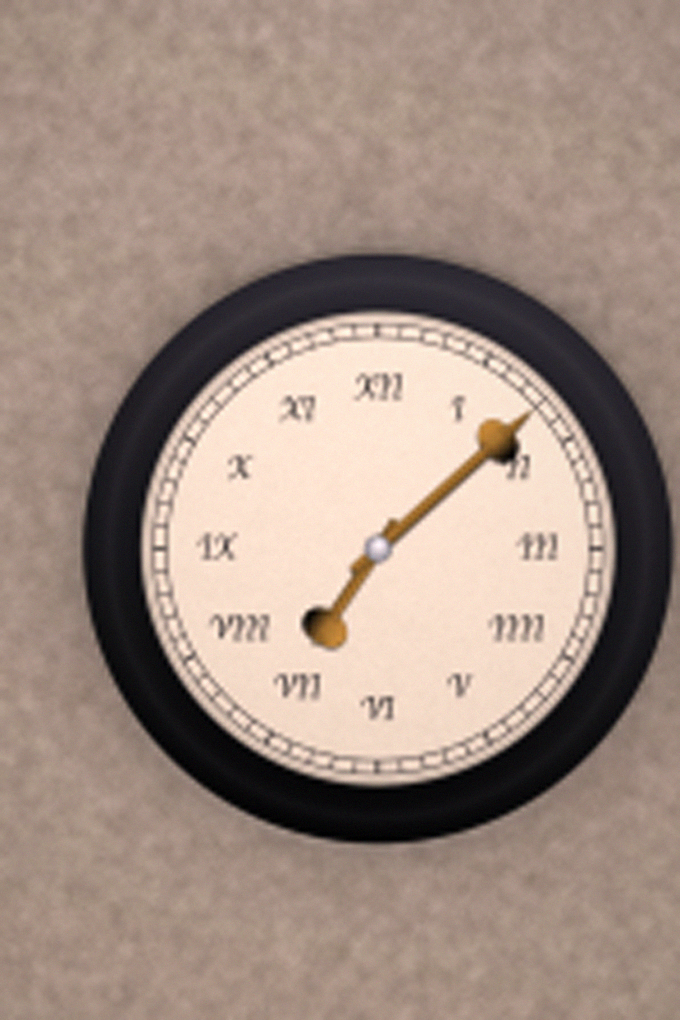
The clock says 7 h 08 min
